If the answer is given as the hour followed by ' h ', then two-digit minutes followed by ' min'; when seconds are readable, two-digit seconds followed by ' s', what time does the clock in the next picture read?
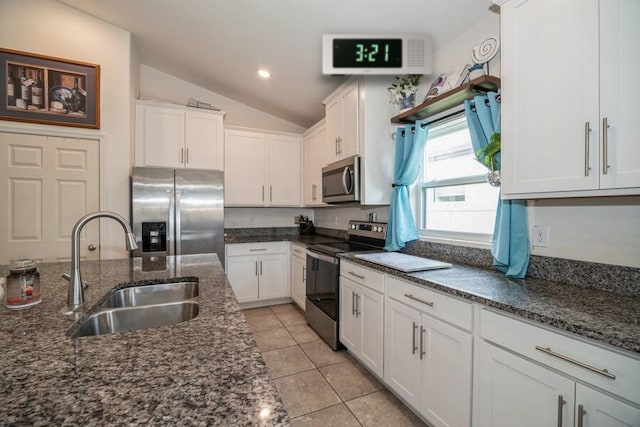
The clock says 3 h 21 min
